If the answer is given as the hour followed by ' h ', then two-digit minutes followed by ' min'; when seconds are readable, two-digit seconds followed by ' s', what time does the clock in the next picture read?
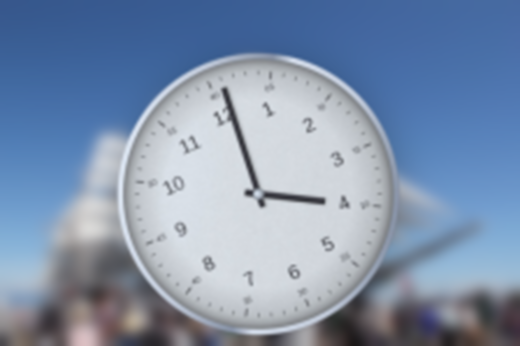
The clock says 4 h 01 min
